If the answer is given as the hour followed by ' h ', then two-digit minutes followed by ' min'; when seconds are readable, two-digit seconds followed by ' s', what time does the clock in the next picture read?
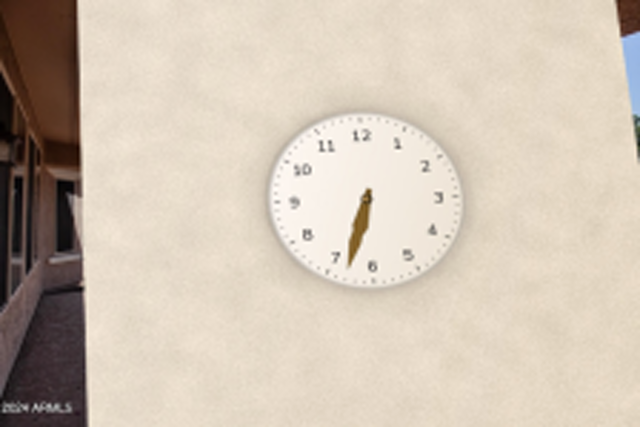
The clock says 6 h 33 min
